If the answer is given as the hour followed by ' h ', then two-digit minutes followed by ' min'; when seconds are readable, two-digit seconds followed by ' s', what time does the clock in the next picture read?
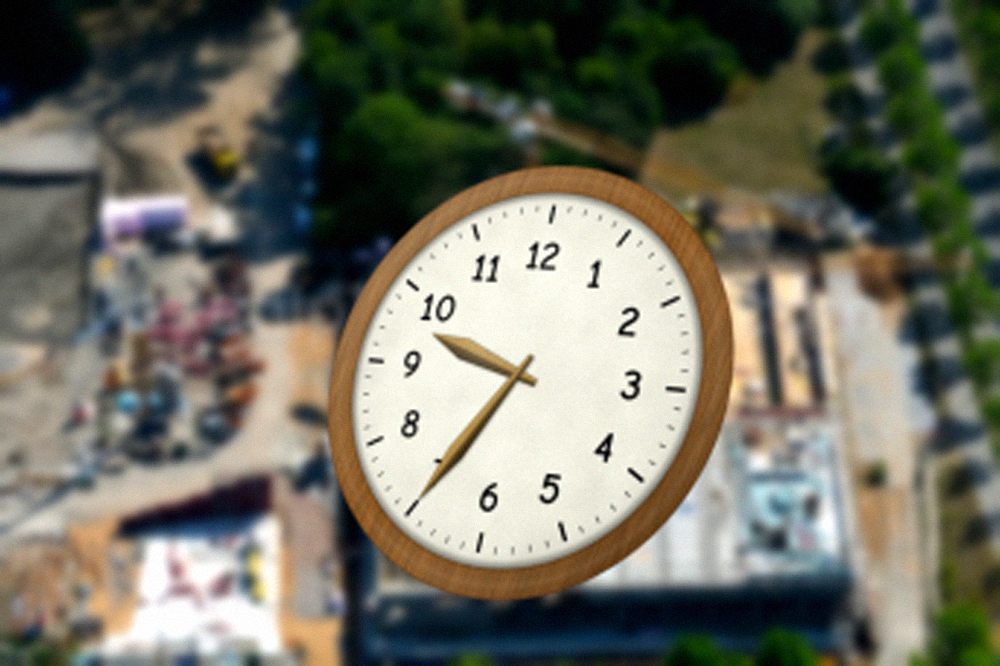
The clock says 9 h 35 min
